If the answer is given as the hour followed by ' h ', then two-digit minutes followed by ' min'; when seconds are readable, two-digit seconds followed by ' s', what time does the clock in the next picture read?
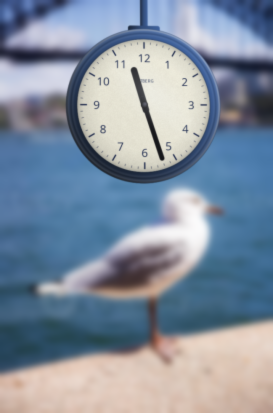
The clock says 11 h 27 min
